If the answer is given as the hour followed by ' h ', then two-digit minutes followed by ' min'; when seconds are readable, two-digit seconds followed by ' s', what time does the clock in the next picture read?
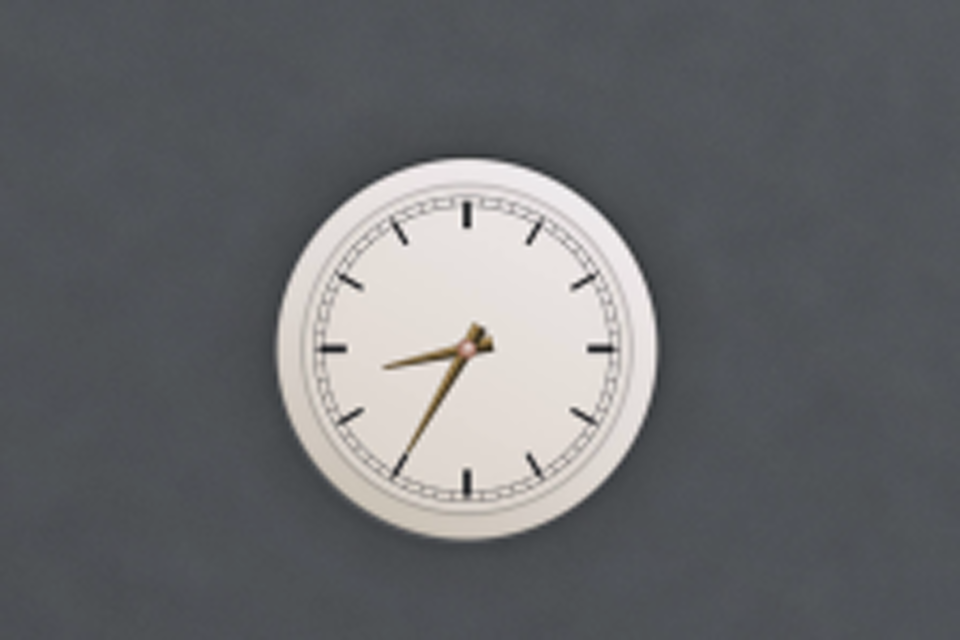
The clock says 8 h 35 min
